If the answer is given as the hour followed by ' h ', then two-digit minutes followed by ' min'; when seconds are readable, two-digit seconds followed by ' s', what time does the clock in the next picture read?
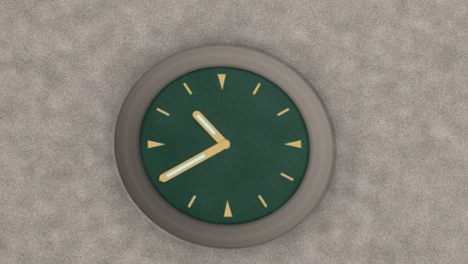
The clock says 10 h 40 min
